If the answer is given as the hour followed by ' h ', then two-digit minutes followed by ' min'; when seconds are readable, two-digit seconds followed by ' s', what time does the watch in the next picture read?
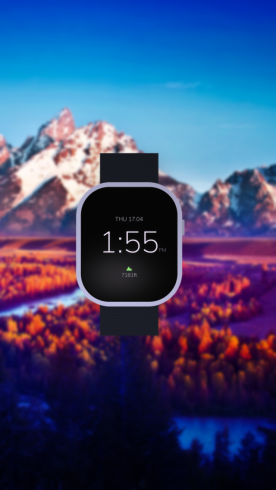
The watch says 1 h 55 min
